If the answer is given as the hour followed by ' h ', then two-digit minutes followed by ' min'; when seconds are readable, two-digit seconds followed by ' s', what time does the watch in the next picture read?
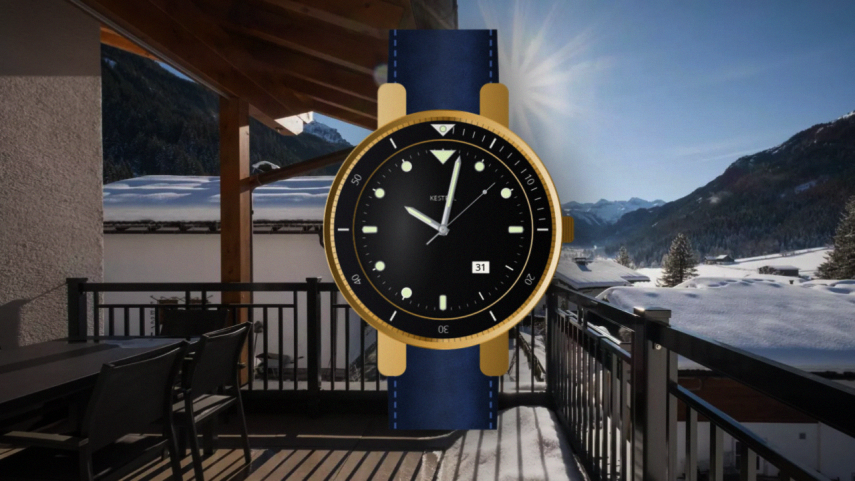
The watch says 10 h 02 min 08 s
